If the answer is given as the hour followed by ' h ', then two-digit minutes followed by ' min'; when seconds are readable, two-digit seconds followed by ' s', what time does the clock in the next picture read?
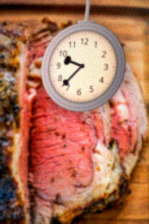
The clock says 9 h 37 min
